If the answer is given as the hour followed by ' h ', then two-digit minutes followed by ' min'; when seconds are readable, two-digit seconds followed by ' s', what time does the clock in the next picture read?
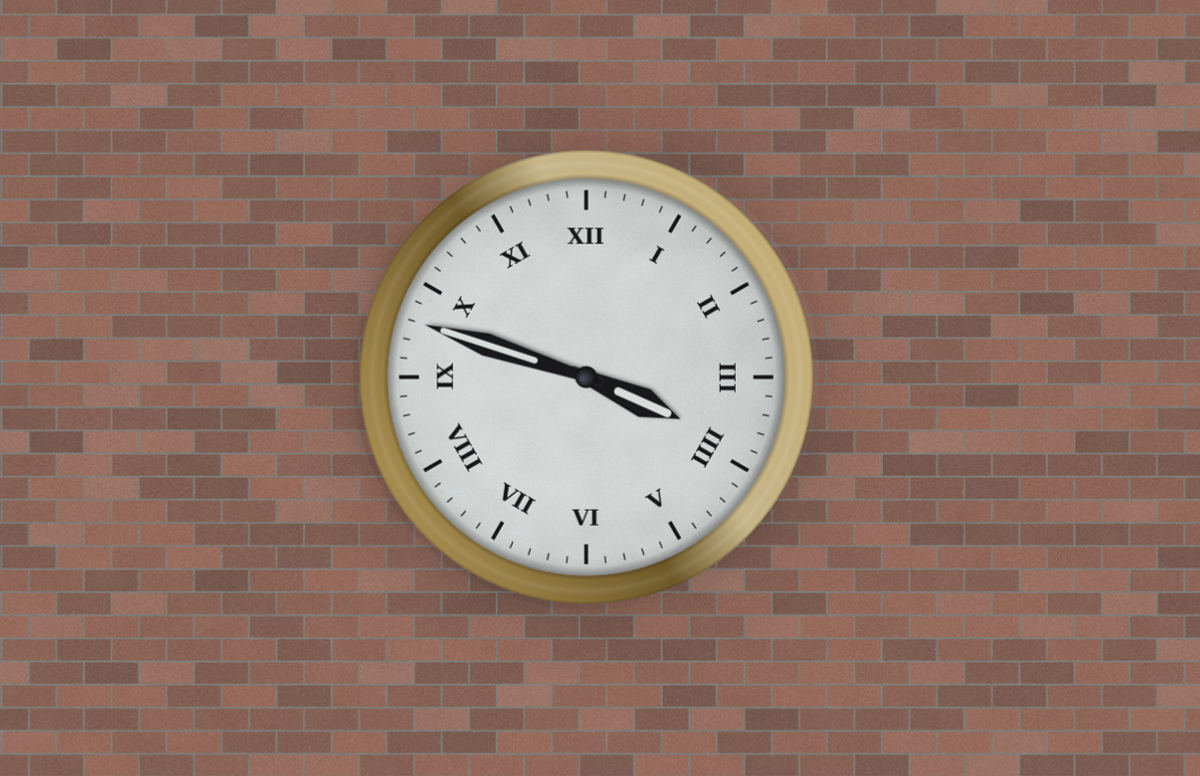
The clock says 3 h 48 min
